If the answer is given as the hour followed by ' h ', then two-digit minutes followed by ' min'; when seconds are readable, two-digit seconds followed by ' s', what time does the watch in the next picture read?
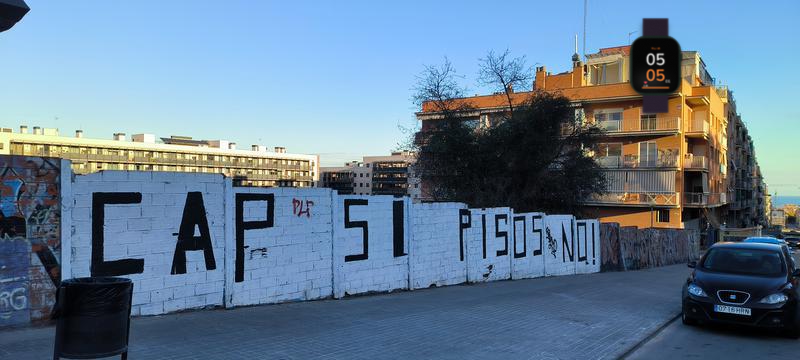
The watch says 5 h 05 min
